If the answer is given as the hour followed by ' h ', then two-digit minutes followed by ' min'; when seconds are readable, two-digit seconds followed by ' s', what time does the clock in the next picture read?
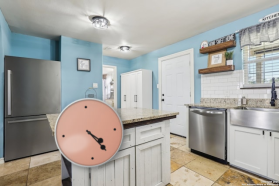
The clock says 4 h 24 min
